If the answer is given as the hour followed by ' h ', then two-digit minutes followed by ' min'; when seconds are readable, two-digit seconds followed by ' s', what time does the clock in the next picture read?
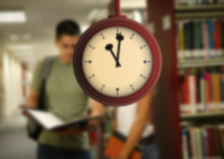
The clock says 11 h 01 min
